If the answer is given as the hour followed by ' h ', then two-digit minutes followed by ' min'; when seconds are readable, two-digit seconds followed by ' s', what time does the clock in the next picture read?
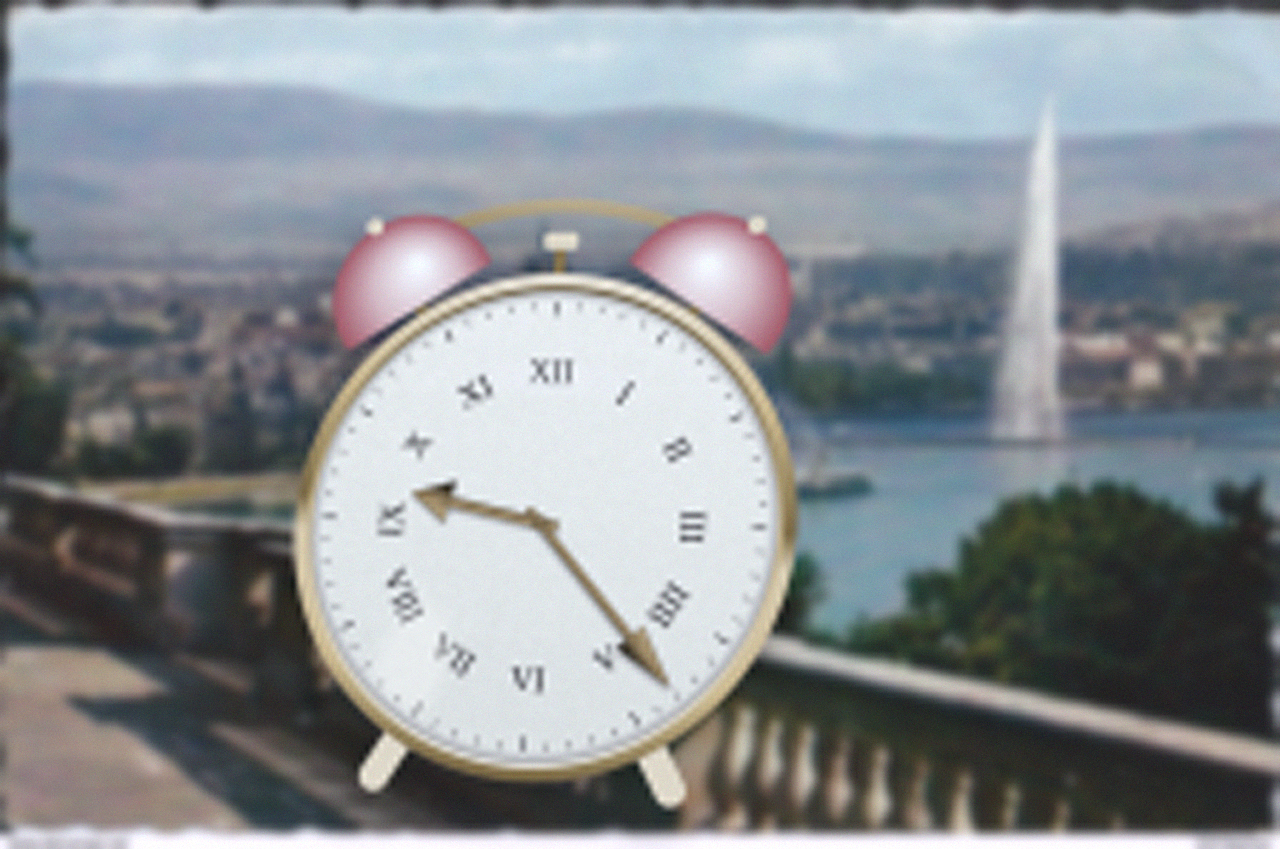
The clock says 9 h 23 min
